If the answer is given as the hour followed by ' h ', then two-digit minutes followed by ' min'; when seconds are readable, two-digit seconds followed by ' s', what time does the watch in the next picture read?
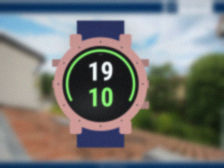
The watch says 19 h 10 min
